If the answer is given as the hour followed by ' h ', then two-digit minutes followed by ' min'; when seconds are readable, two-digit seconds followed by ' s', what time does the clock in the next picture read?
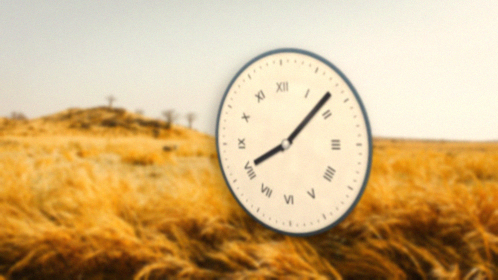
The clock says 8 h 08 min
